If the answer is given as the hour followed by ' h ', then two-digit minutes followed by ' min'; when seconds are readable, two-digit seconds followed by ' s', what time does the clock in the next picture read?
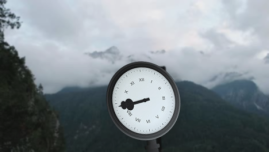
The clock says 8 h 44 min
